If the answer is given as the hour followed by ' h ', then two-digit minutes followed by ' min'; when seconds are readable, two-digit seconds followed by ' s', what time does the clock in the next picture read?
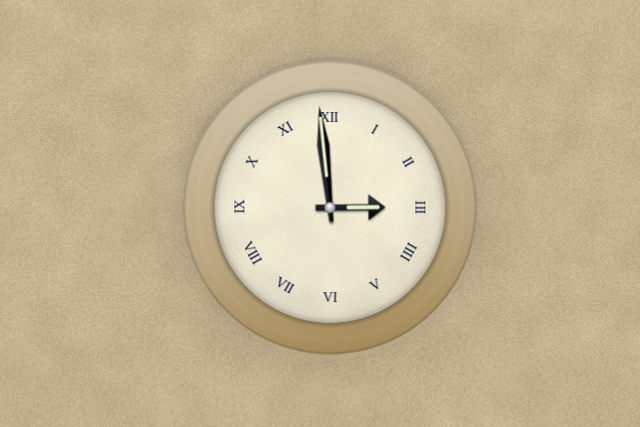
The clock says 2 h 59 min
